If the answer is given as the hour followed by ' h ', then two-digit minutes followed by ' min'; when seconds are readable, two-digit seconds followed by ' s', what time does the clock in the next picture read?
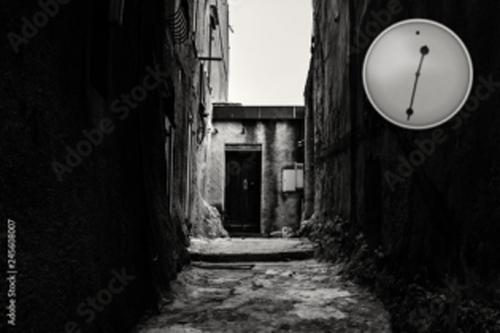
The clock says 12 h 32 min
